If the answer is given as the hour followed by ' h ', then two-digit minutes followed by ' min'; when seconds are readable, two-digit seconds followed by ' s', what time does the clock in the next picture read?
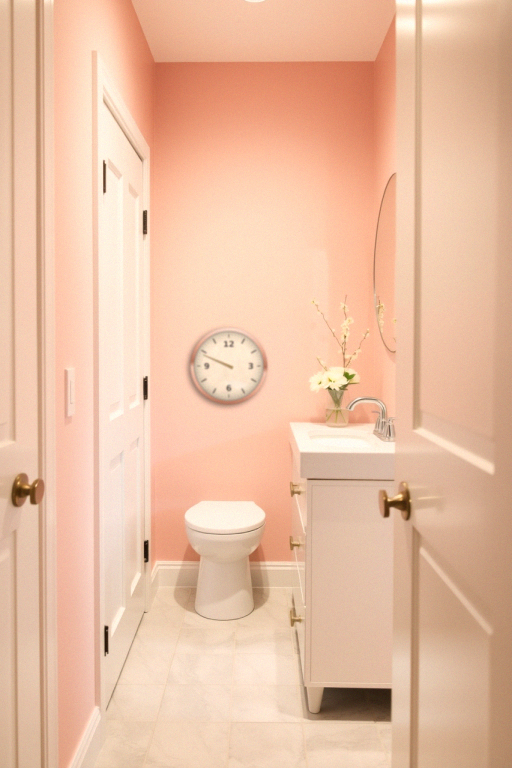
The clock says 9 h 49 min
